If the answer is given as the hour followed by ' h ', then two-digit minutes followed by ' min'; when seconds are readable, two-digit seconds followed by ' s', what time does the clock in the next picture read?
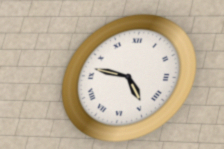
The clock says 4 h 47 min
